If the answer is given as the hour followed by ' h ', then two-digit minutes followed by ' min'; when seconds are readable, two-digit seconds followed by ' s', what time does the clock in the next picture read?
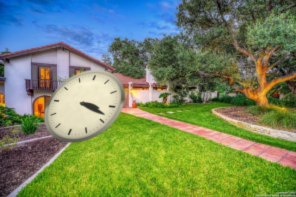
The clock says 3 h 18 min
